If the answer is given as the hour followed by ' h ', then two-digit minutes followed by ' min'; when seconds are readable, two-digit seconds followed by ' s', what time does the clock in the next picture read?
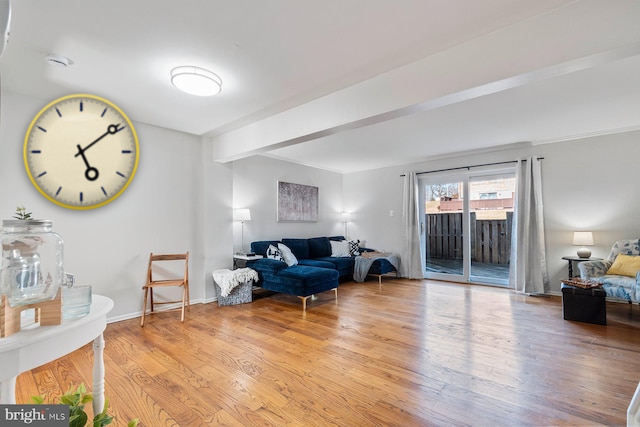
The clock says 5 h 09 min
